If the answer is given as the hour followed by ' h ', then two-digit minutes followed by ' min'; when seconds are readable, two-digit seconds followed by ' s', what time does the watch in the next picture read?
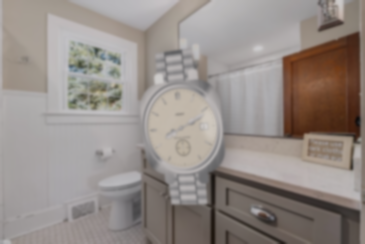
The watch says 8 h 11 min
